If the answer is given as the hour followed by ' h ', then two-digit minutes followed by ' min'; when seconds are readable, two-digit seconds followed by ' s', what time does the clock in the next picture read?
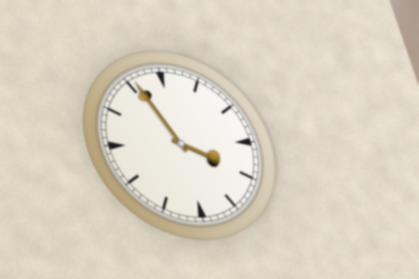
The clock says 3 h 56 min
